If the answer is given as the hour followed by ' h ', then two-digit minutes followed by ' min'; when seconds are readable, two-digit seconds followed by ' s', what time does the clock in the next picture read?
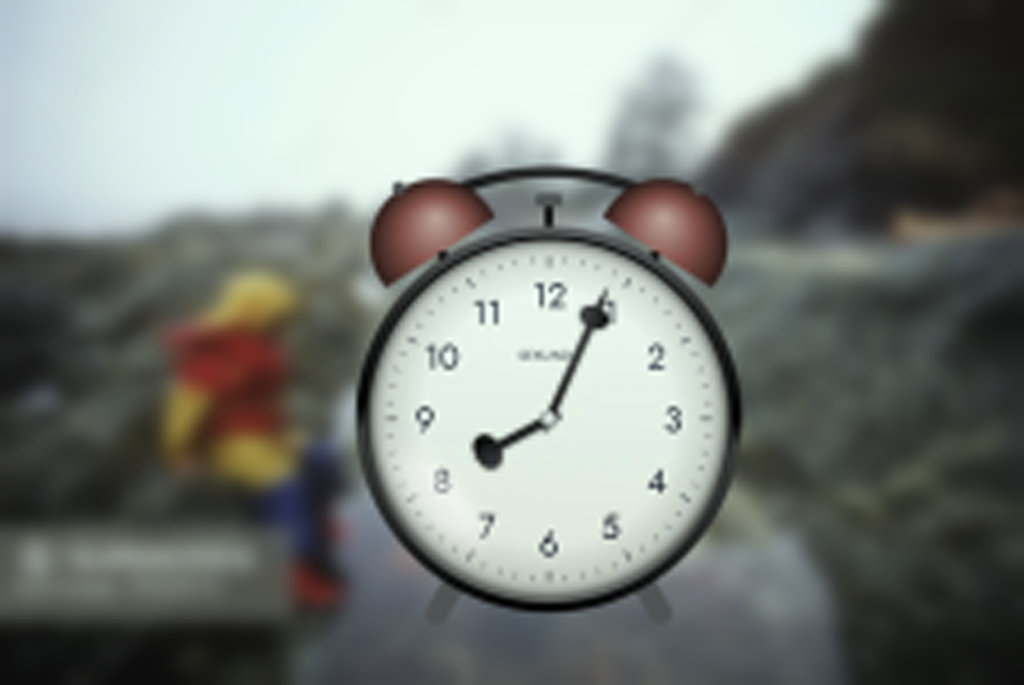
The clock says 8 h 04 min
